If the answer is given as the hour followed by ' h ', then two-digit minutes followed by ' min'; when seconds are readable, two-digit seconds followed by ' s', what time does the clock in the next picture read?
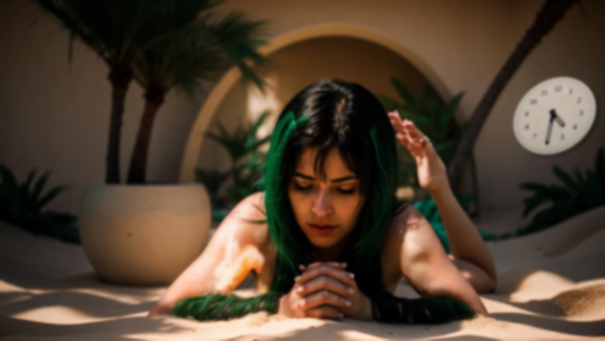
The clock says 4 h 30 min
